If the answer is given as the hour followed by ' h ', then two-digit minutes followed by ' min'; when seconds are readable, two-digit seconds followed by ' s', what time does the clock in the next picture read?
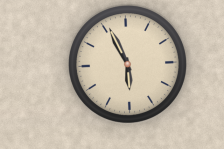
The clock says 5 h 56 min
